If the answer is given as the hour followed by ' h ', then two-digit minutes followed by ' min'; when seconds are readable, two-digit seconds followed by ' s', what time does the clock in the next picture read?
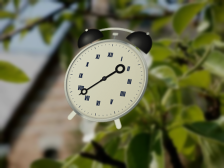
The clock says 1 h 38 min
